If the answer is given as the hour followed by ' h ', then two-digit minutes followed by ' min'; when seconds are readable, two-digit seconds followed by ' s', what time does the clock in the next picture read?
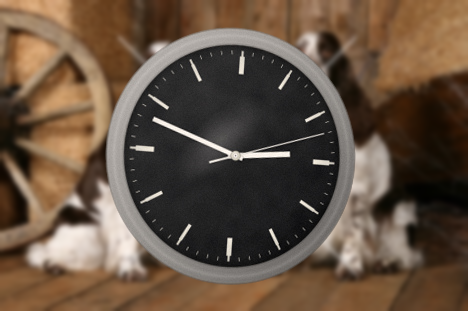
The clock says 2 h 48 min 12 s
